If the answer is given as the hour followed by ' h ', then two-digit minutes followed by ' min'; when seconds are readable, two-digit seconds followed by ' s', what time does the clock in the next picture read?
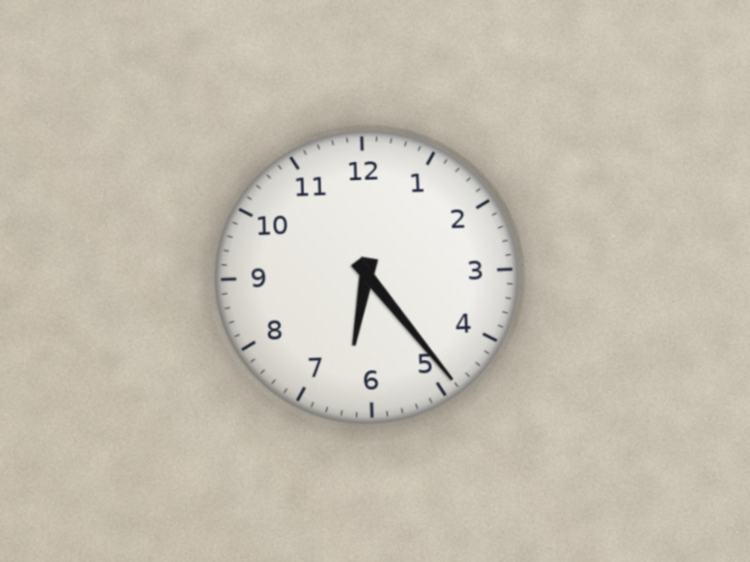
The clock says 6 h 24 min
